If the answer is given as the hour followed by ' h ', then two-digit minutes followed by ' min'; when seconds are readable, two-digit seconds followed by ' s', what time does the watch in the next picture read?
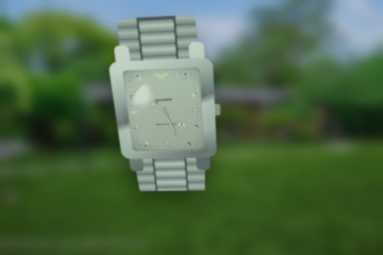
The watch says 10 h 27 min
